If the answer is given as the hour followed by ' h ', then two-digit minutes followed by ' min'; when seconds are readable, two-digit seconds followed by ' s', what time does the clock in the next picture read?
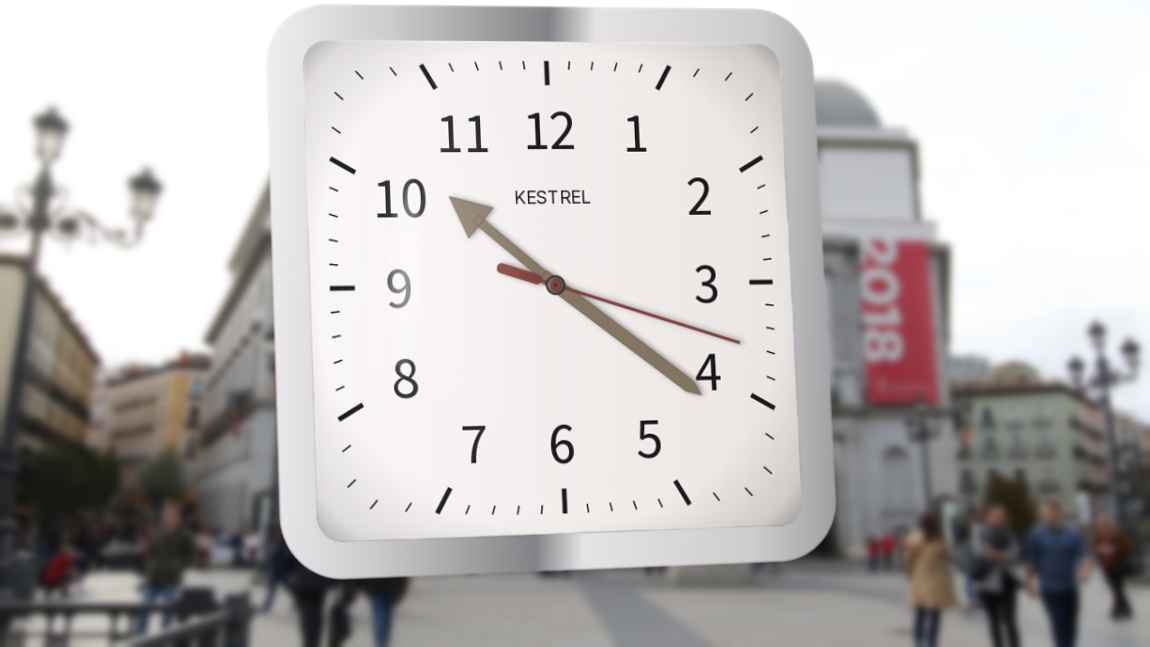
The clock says 10 h 21 min 18 s
